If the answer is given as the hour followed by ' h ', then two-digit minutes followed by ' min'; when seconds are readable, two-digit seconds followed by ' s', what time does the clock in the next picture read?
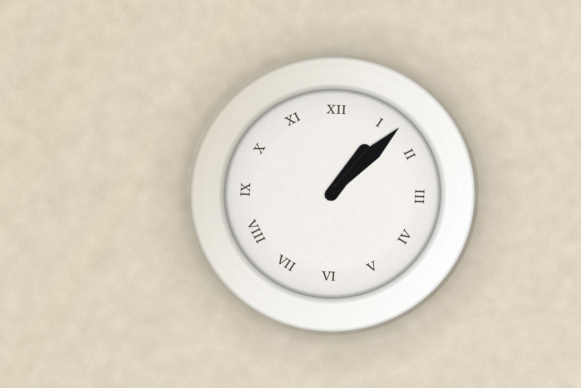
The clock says 1 h 07 min
